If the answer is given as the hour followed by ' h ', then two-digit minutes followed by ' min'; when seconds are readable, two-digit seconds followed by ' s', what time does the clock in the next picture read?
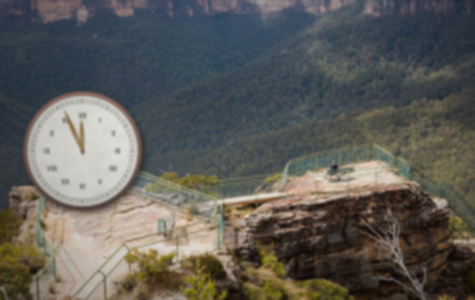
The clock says 11 h 56 min
